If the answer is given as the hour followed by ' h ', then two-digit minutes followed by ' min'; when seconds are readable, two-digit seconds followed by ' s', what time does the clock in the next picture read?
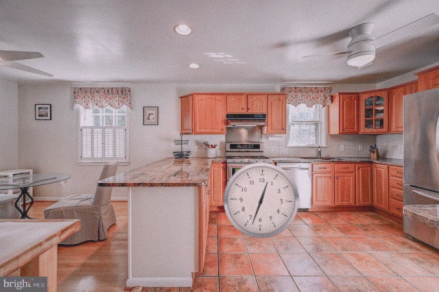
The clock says 12 h 33 min
